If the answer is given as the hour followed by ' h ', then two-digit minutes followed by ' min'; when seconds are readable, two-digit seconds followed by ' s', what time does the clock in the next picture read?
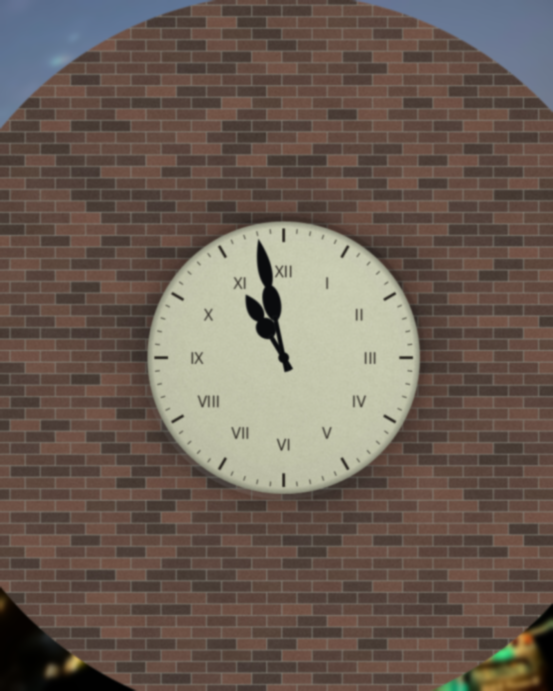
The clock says 10 h 58 min
